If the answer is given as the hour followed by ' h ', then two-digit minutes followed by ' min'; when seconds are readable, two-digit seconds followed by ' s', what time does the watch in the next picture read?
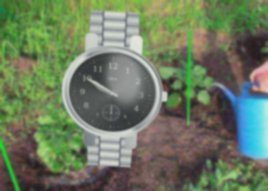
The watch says 9 h 50 min
